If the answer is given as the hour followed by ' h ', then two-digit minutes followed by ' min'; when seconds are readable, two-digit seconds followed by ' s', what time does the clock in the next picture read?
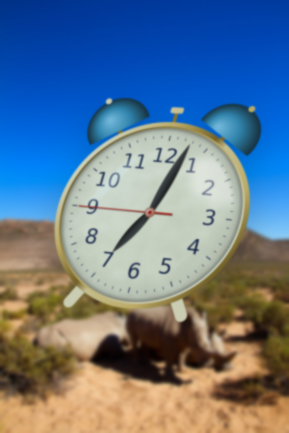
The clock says 7 h 02 min 45 s
